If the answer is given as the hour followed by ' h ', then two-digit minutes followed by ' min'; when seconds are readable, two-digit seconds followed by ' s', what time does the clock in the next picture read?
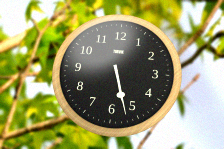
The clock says 5 h 27 min
